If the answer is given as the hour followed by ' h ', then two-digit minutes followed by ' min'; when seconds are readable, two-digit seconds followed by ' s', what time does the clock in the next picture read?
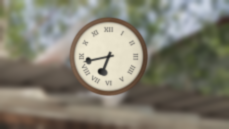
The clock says 6 h 43 min
